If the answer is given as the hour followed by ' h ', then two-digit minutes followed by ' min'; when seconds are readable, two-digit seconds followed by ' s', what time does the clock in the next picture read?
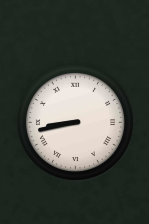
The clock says 8 h 43 min
